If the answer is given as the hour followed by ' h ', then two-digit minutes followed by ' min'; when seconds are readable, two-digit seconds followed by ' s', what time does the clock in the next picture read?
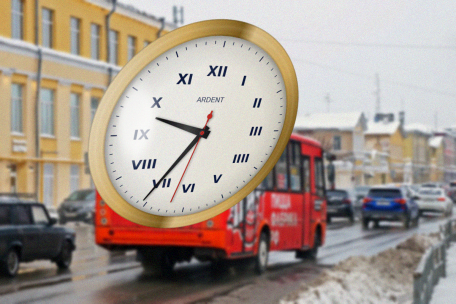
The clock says 9 h 35 min 32 s
